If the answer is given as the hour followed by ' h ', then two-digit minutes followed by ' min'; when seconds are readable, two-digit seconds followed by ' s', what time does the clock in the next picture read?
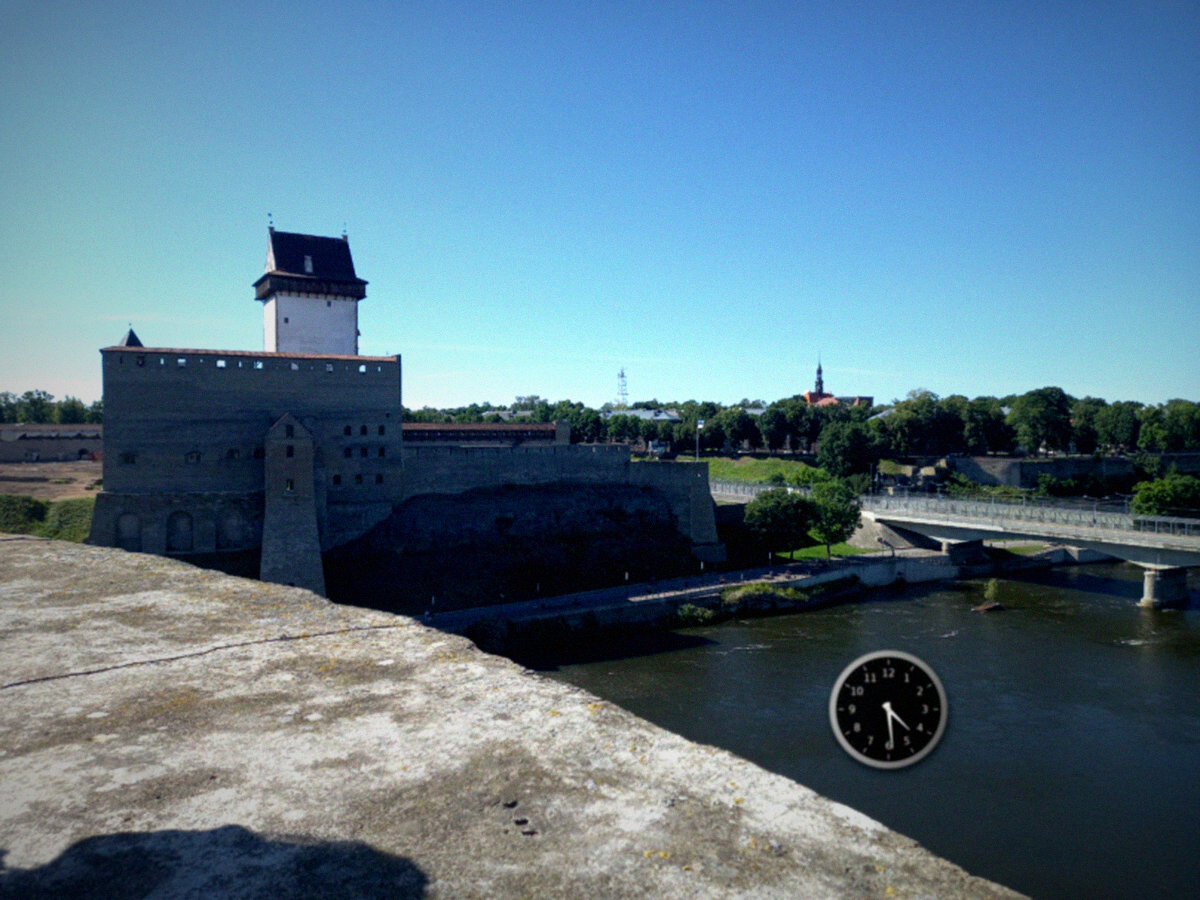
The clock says 4 h 29 min
